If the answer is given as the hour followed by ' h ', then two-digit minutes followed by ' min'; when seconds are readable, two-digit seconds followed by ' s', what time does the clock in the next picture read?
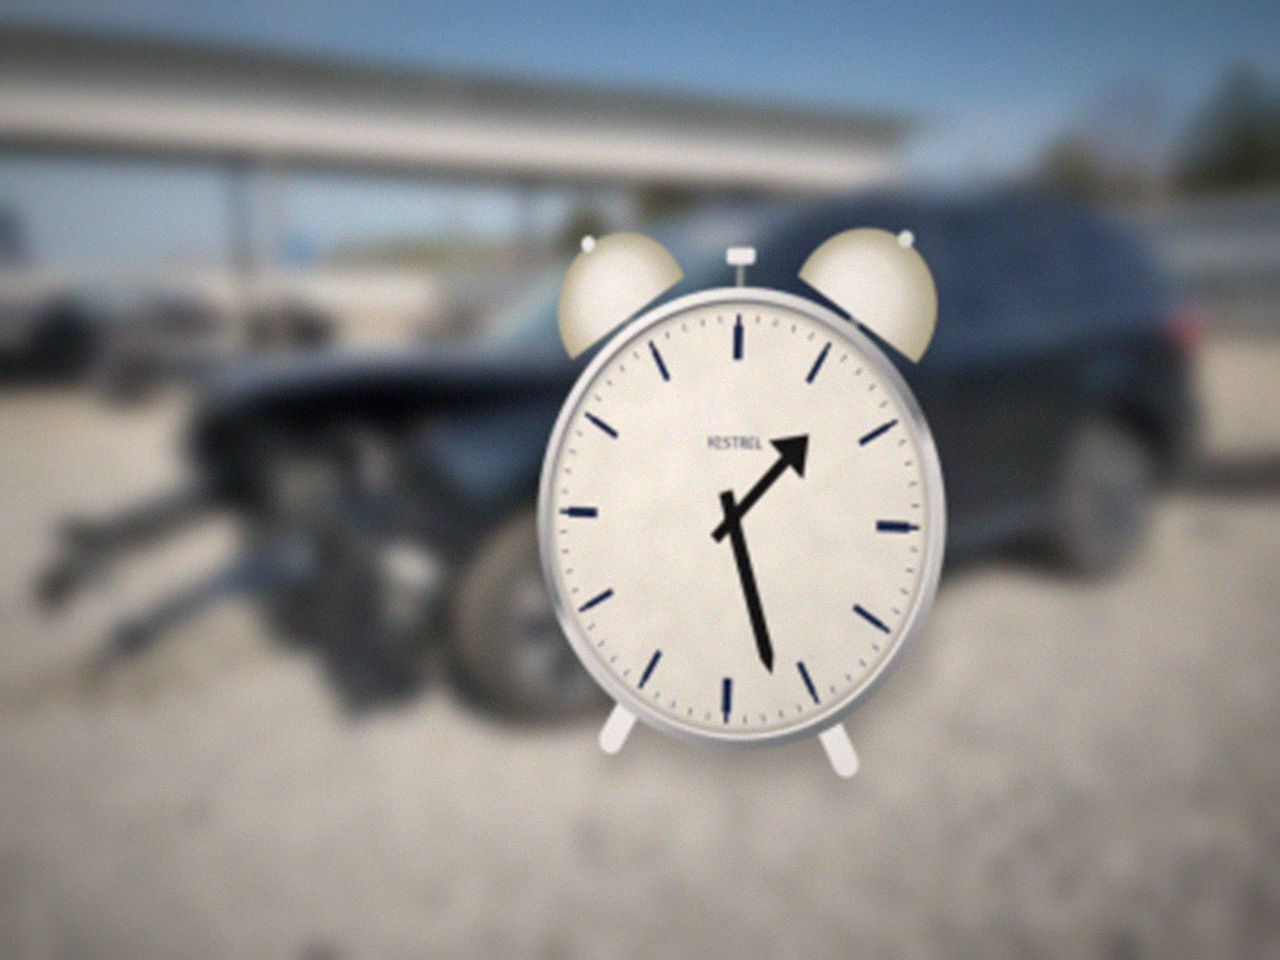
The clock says 1 h 27 min
